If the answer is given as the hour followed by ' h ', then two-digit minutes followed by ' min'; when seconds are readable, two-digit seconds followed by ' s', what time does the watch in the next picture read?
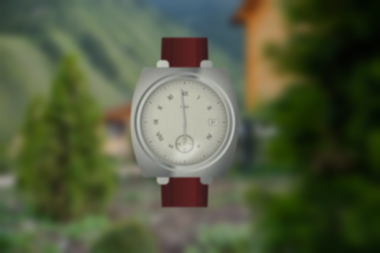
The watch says 5 h 59 min
